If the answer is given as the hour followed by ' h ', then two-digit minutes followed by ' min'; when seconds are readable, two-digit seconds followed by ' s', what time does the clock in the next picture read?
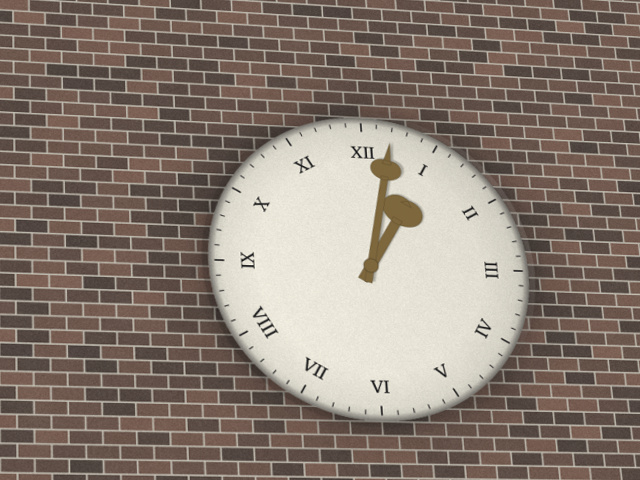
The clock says 1 h 02 min
